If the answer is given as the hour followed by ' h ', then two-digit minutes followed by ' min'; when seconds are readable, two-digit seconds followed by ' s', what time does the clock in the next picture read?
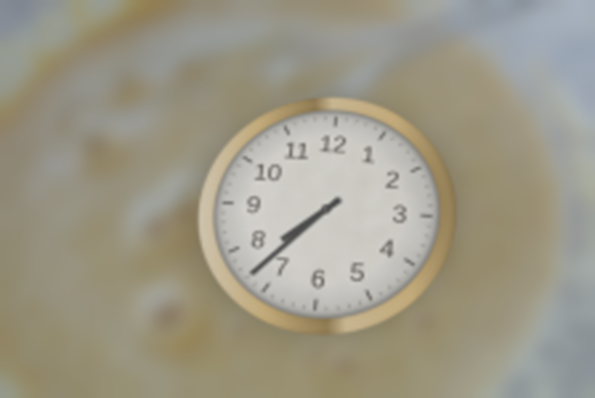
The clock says 7 h 37 min
